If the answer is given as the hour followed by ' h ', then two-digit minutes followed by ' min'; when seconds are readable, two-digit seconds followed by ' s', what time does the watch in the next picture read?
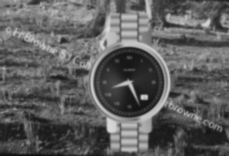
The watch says 8 h 26 min
